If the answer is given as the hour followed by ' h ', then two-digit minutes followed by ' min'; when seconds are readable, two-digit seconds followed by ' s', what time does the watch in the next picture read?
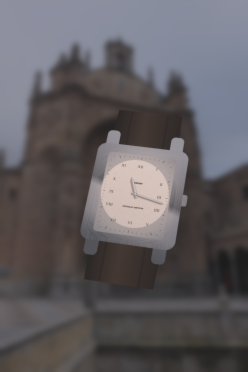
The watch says 11 h 17 min
